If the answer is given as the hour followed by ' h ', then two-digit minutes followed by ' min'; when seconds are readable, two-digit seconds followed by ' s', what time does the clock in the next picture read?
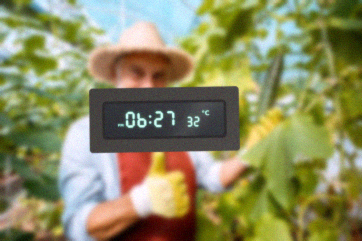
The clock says 6 h 27 min
